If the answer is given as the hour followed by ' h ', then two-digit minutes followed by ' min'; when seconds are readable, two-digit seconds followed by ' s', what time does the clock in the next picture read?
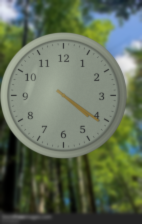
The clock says 4 h 21 min
